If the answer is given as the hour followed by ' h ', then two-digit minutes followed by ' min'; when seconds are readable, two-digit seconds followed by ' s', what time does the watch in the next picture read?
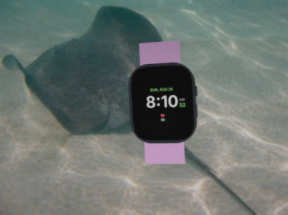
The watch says 8 h 10 min
